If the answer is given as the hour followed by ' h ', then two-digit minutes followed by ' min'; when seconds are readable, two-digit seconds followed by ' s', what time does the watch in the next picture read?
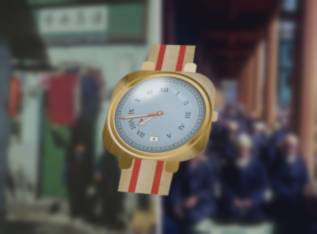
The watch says 7 h 43 min
